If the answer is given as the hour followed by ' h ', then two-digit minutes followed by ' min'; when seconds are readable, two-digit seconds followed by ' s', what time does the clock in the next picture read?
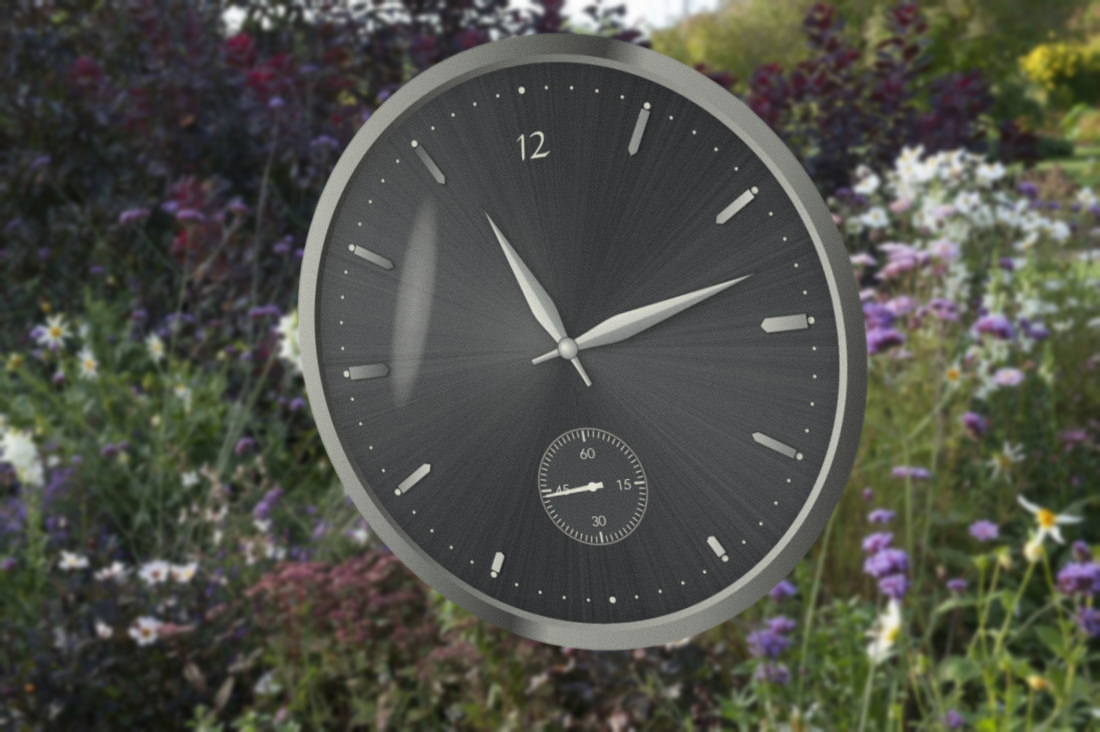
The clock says 11 h 12 min 44 s
